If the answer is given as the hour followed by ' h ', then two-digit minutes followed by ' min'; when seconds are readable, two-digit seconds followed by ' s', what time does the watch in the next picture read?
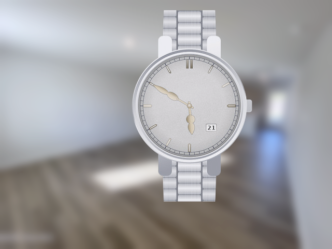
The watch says 5 h 50 min
